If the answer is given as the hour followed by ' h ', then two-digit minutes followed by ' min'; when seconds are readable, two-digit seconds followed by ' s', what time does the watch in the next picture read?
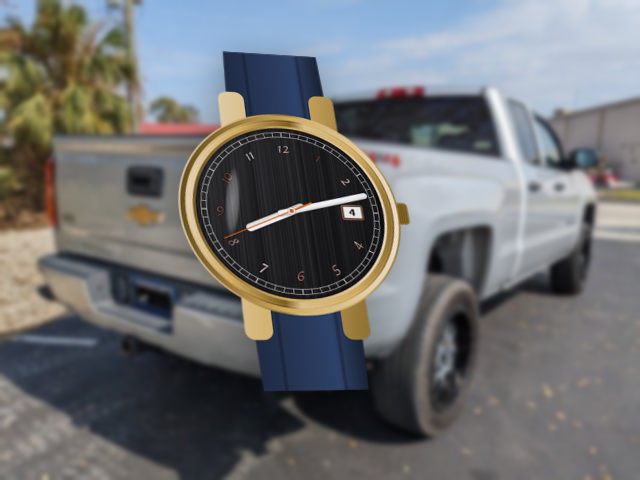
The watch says 8 h 12 min 41 s
